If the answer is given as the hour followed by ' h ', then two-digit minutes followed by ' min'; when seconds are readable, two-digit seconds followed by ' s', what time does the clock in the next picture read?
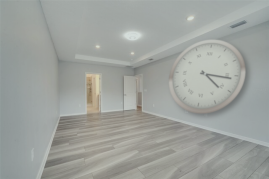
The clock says 4 h 16 min
